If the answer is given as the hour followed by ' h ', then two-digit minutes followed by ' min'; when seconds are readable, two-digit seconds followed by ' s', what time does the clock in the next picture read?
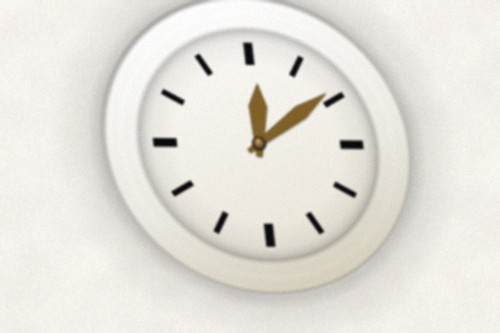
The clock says 12 h 09 min
